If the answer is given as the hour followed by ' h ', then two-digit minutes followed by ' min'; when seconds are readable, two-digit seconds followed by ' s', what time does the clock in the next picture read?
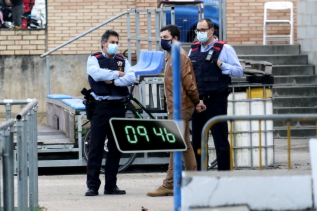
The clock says 9 h 46 min
